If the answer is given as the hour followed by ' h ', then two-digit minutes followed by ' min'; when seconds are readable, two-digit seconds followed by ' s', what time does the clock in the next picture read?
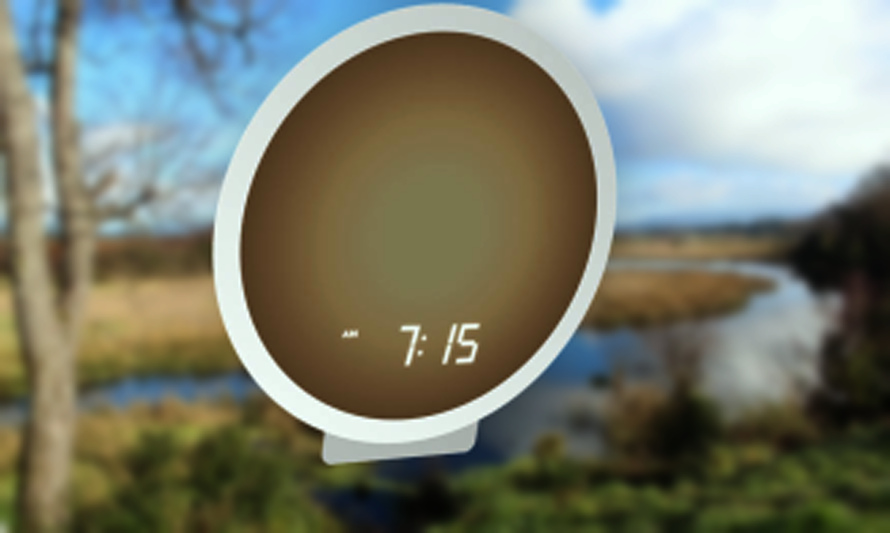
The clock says 7 h 15 min
